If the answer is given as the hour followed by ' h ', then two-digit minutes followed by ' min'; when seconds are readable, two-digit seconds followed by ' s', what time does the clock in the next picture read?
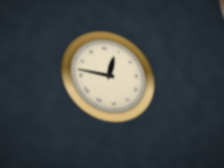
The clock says 12 h 47 min
